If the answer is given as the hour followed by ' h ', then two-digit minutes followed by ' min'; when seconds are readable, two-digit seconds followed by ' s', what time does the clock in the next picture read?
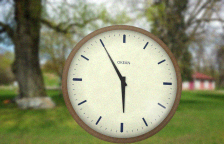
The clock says 5 h 55 min
